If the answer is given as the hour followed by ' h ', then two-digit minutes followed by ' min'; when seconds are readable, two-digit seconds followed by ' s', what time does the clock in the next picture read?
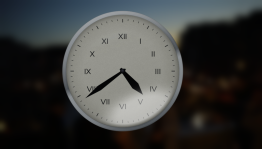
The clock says 4 h 39 min
